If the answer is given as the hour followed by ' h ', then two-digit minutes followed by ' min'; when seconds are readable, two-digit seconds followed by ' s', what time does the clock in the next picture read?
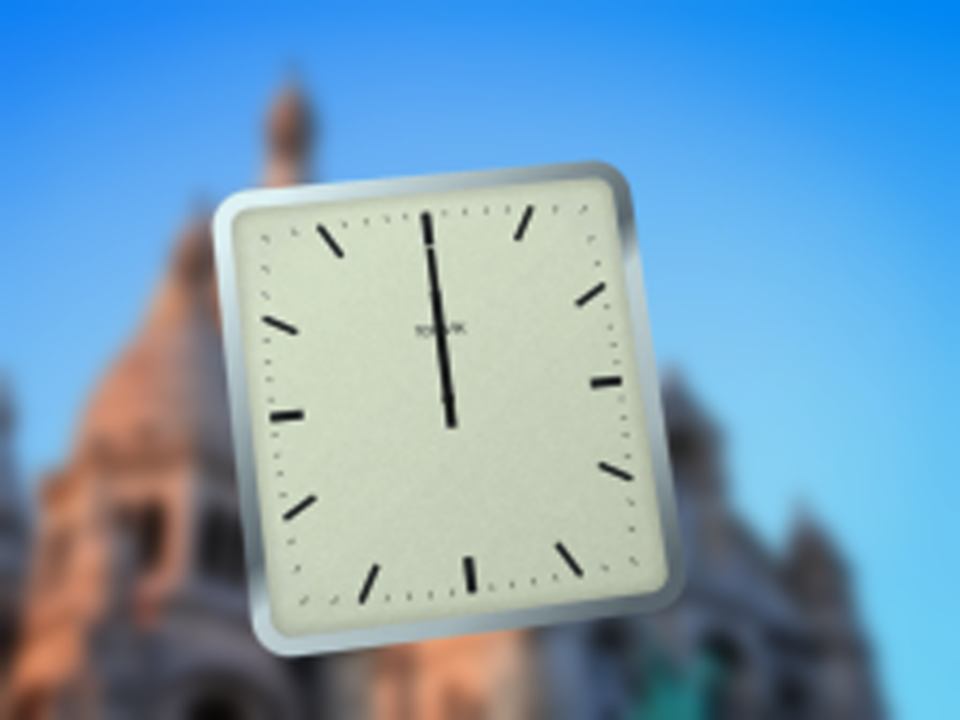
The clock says 12 h 00 min
